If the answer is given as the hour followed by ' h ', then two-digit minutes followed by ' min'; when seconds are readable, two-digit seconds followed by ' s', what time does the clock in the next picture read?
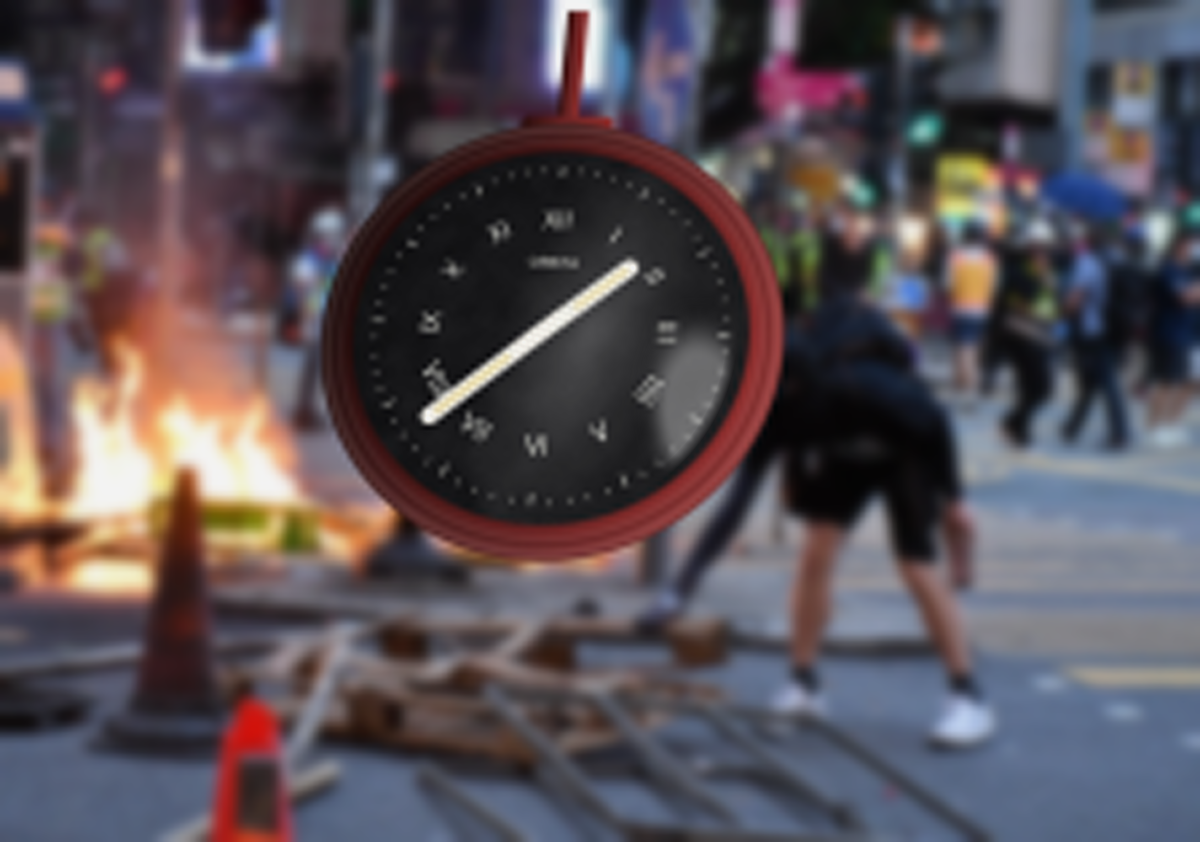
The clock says 1 h 38 min
